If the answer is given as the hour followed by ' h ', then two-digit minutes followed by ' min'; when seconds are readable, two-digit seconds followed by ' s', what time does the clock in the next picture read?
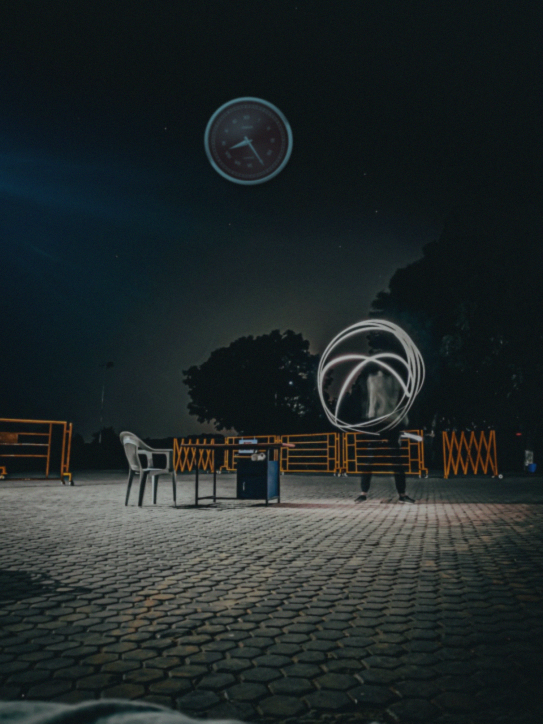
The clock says 8 h 25 min
